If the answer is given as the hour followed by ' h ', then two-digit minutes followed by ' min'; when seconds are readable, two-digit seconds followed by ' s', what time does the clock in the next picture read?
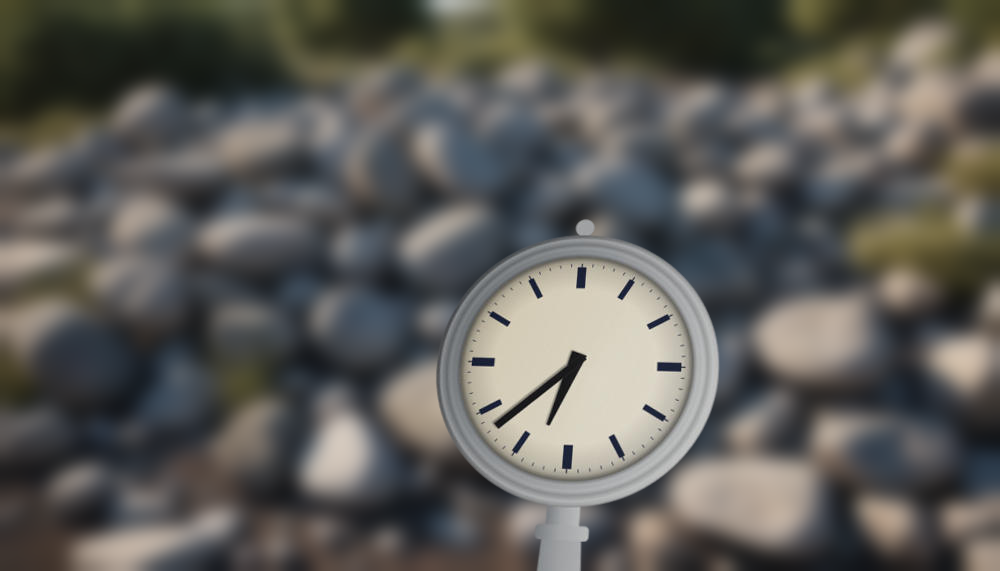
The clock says 6 h 38 min
